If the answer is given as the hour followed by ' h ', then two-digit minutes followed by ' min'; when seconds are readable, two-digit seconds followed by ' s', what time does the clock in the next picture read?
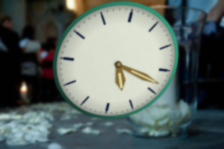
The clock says 5 h 18 min
